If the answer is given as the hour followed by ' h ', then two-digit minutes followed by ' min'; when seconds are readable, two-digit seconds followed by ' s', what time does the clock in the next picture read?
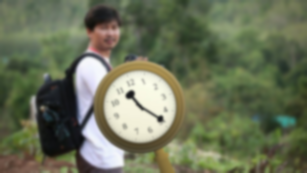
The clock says 11 h 24 min
